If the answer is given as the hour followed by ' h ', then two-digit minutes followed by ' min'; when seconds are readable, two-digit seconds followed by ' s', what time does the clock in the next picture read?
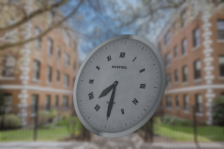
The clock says 7 h 30 min
